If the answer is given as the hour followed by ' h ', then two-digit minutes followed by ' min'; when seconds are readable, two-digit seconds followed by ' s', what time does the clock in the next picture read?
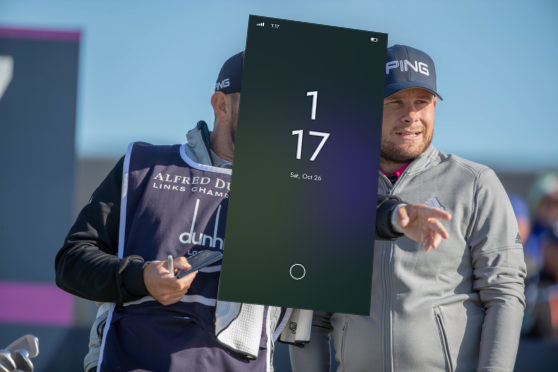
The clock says 1 h 17 min
